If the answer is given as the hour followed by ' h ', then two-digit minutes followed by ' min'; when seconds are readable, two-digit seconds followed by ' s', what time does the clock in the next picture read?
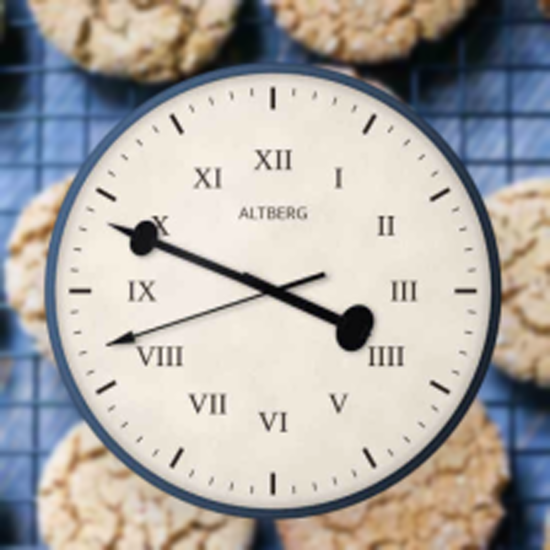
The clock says 3 h 48 min 42 s
